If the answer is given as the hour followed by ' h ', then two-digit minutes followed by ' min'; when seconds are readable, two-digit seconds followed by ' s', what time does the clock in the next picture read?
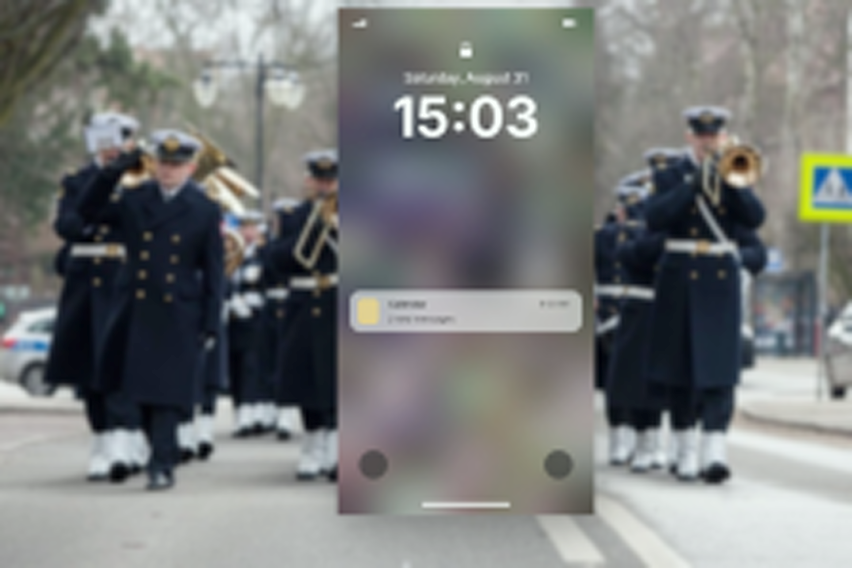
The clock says 15 h 03 min
